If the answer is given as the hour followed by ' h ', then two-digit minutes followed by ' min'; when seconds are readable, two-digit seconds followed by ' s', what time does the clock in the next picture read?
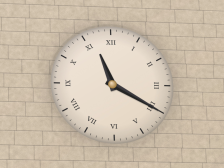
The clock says 11 h 20 min
